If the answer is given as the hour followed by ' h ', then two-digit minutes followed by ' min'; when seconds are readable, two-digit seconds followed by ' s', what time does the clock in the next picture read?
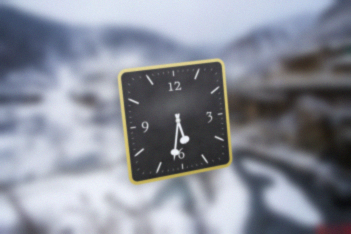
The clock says 5 h 32 min
